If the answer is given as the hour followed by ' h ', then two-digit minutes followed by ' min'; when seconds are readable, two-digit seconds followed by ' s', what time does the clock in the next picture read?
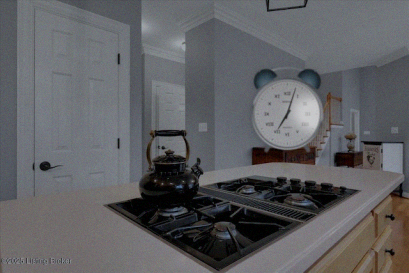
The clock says 7 h 03 min
